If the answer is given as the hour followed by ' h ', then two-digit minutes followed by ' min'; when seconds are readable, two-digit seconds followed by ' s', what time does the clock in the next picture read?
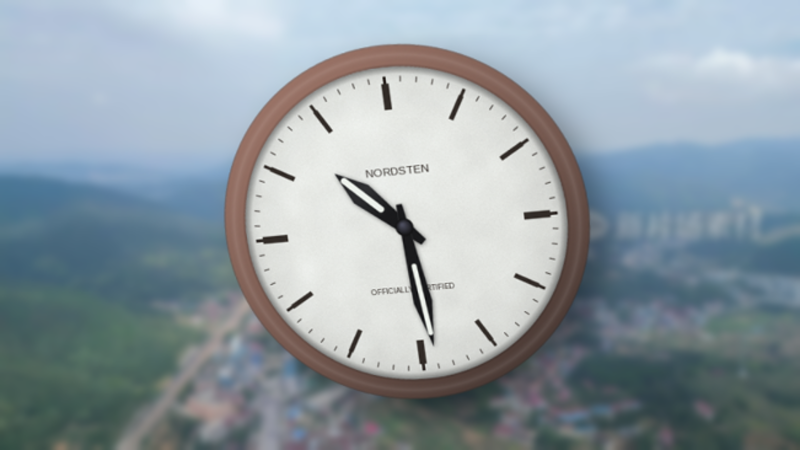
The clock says 10 h 29 min
